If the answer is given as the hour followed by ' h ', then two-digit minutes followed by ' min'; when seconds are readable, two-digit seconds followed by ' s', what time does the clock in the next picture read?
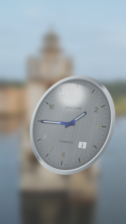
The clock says 1 h 45 min
